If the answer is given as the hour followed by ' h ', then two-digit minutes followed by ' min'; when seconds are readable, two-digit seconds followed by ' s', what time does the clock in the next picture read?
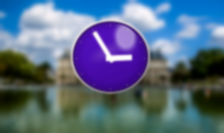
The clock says 2 h 55 min
